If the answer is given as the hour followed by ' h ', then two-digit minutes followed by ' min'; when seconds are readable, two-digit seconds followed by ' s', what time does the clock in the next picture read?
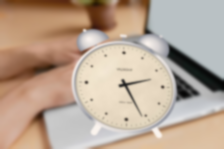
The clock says 2 h 26 min
